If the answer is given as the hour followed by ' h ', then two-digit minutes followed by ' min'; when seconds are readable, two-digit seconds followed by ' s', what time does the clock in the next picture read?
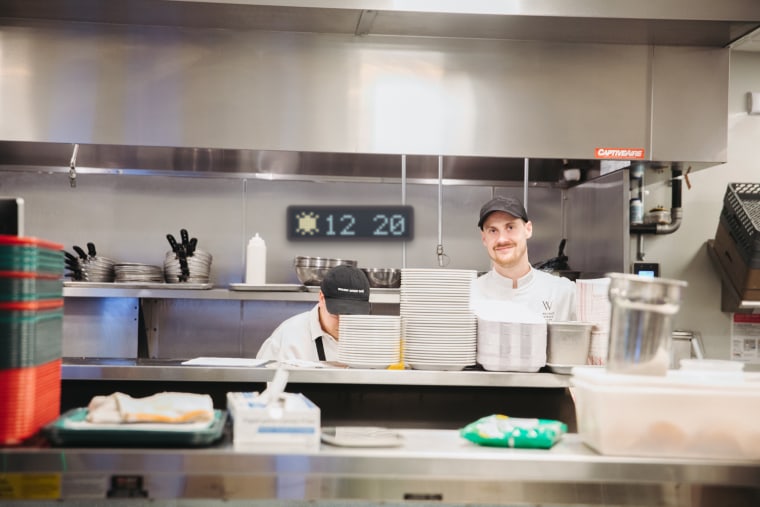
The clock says 12 h 20 min
